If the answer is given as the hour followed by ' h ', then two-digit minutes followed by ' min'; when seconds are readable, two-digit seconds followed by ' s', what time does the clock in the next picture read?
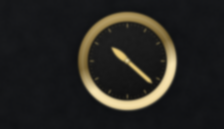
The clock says 10 h 22 min
